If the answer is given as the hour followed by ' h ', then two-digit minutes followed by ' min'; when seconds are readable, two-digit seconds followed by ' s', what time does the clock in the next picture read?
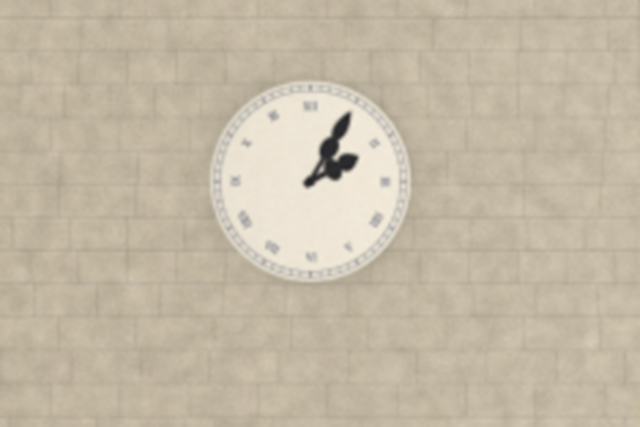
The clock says 2 h 05 min
